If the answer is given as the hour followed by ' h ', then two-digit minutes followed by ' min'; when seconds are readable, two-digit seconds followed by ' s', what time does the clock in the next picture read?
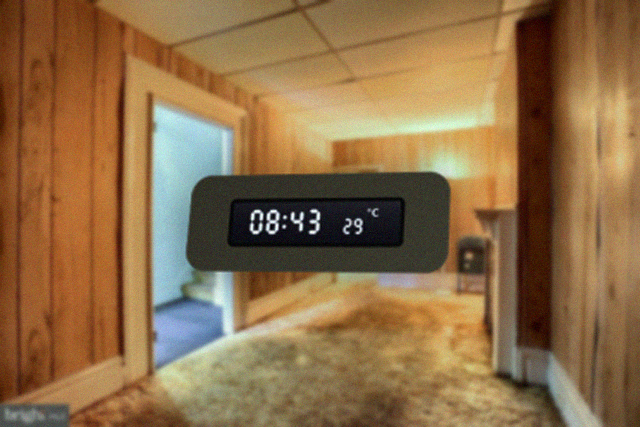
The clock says 8 h 43 min
